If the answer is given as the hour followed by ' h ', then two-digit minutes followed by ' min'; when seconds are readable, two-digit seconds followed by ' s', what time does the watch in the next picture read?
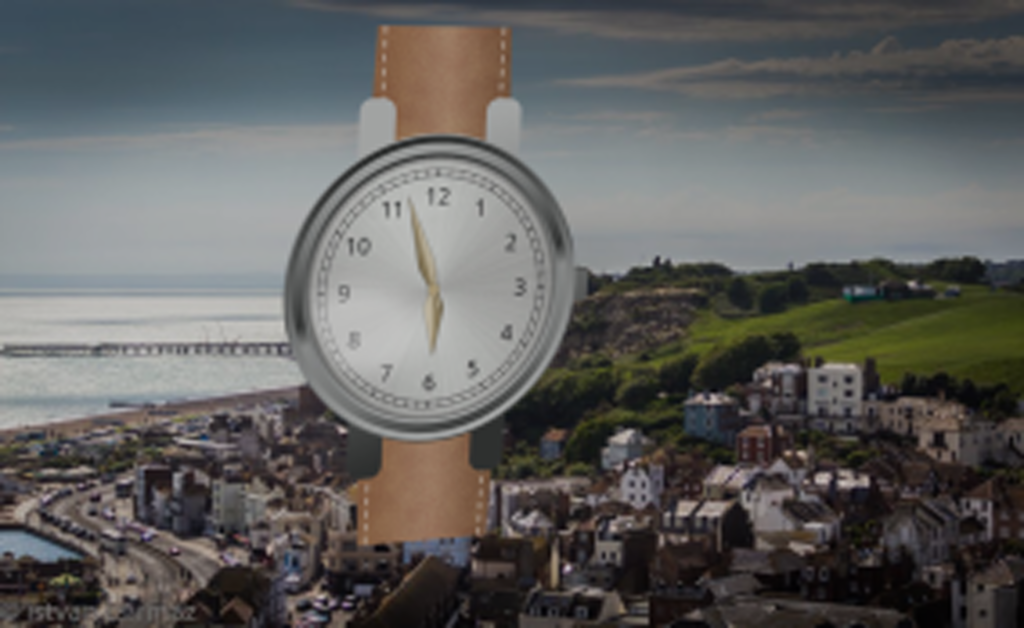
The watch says 5 h 57 min
